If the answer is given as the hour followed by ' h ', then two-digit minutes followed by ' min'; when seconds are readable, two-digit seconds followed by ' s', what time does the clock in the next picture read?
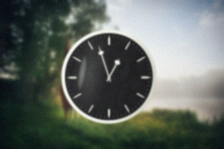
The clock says 12 h 57 min
